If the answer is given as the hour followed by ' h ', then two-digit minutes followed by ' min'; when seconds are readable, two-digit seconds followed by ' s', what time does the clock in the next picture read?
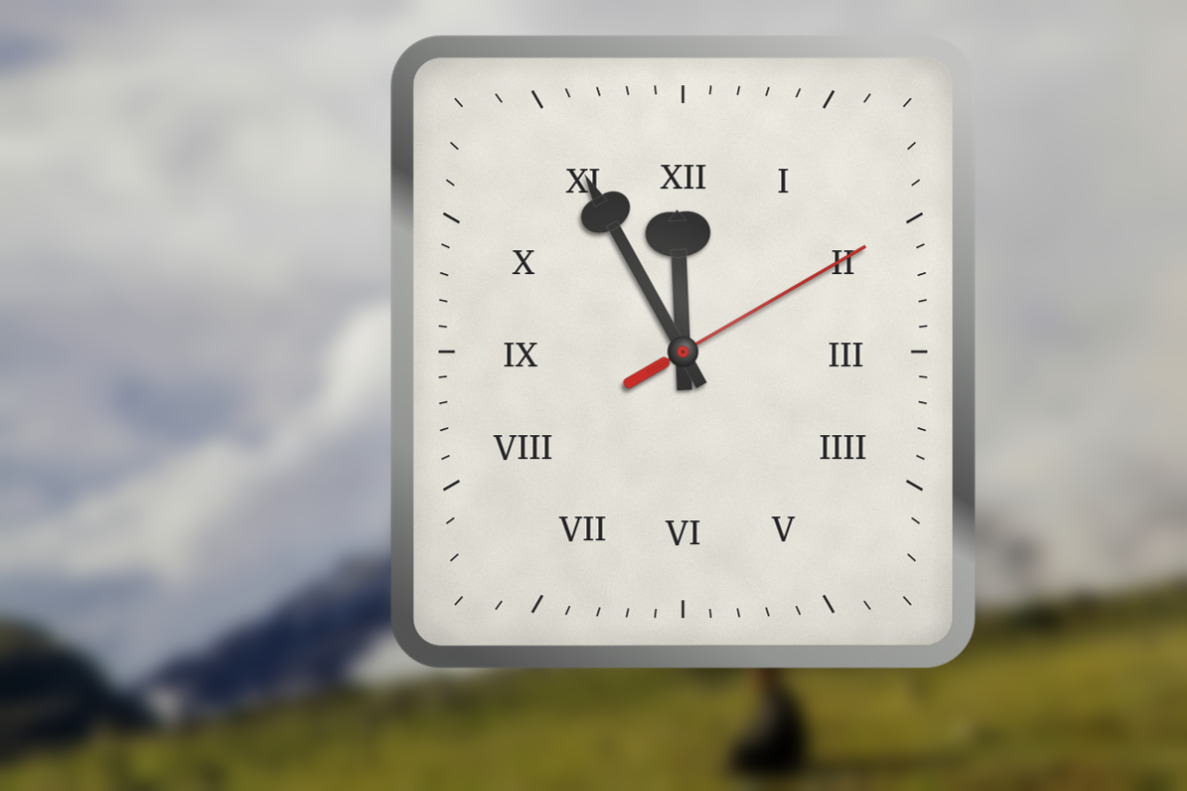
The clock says 11 h 55 min 10 s
